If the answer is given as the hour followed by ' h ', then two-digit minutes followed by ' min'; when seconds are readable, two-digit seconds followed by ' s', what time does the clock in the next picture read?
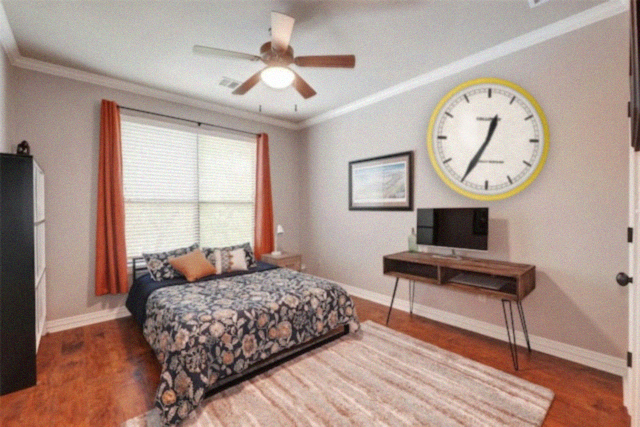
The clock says 12 h 35 min
